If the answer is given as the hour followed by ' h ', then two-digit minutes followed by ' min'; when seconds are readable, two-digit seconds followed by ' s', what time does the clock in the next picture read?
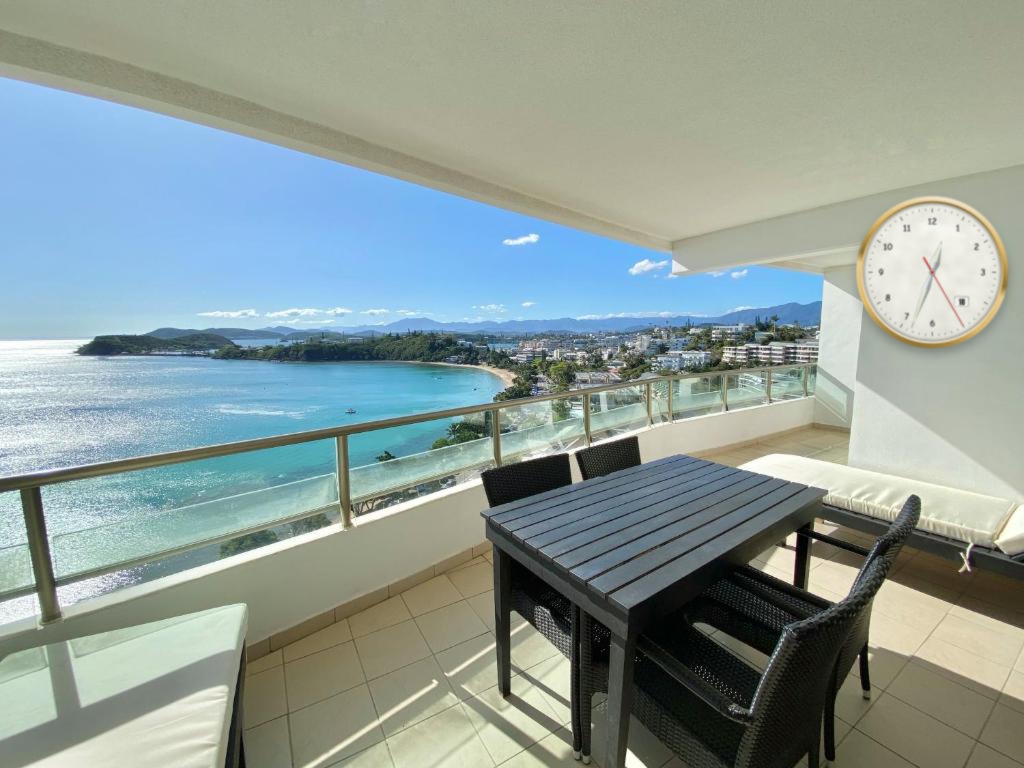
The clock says 12 h 33 min 25 s
